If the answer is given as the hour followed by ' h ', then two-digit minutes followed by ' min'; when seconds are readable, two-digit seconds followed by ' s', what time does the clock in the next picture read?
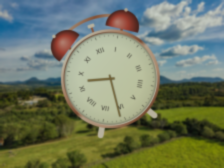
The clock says 9 h 31 min
